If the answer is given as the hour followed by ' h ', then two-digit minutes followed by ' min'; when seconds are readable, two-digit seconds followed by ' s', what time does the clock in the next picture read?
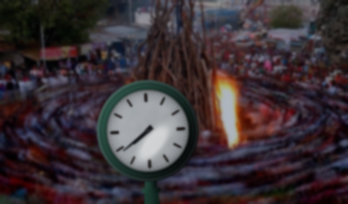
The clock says 7 h 39 min
